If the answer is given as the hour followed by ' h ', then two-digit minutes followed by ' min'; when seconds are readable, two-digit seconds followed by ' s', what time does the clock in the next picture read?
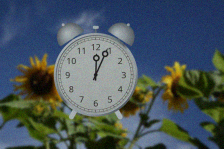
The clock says 12 h 04 min
